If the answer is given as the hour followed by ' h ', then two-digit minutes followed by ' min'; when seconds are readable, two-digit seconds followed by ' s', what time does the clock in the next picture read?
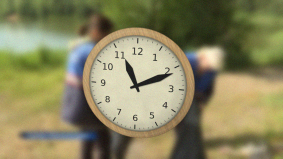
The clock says 11 h 11 min
